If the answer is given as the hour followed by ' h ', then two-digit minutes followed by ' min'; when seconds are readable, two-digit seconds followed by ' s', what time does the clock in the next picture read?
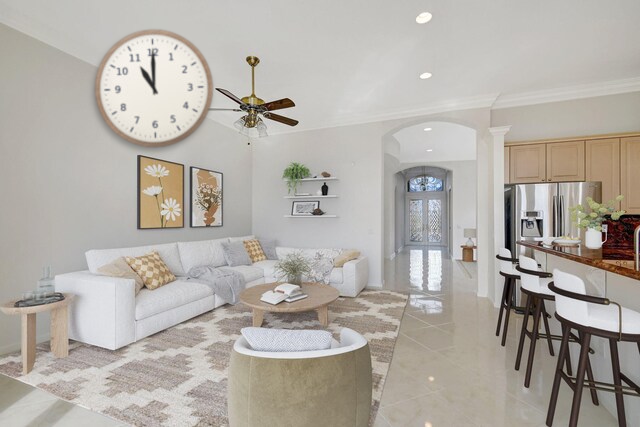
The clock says 11 h 00 min
